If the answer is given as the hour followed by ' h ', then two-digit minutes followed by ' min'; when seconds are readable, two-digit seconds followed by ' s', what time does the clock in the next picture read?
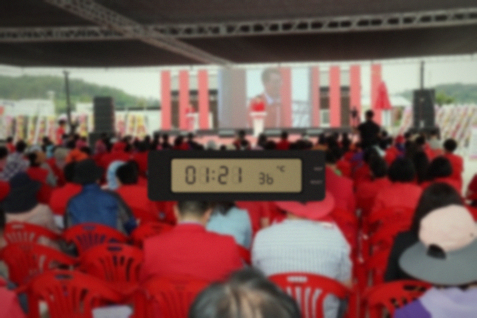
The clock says 1 h 21 min
